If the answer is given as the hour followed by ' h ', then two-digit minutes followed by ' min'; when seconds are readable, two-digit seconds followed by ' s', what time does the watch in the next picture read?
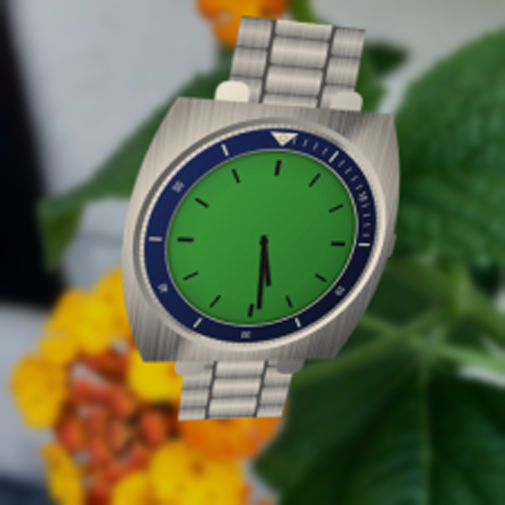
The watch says 5 h 29 min
